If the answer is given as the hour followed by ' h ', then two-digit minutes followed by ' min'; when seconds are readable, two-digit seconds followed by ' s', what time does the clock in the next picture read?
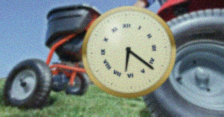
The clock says 6 h 22 min
